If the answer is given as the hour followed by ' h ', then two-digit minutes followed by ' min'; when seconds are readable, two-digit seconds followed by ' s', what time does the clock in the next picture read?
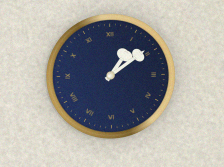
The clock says 1 h 09 min
